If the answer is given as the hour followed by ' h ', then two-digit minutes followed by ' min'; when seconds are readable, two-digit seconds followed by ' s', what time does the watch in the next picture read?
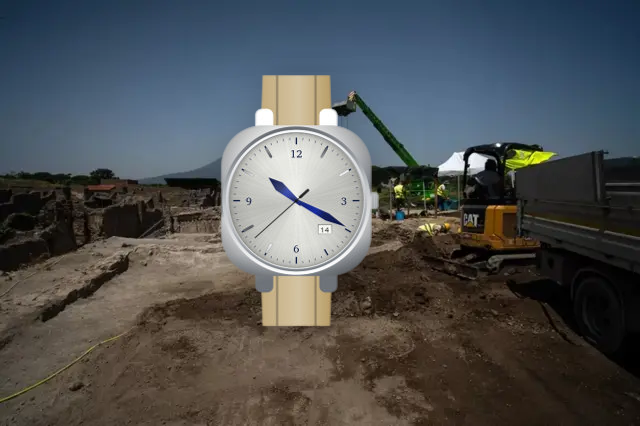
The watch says 10 h 19 min 38 s
